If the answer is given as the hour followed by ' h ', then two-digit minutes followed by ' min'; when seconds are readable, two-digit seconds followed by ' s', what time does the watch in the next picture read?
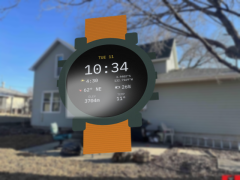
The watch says 10 h 34 min
